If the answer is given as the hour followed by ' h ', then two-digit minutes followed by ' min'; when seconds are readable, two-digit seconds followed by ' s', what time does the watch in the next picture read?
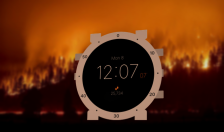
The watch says 12 h 07 min
